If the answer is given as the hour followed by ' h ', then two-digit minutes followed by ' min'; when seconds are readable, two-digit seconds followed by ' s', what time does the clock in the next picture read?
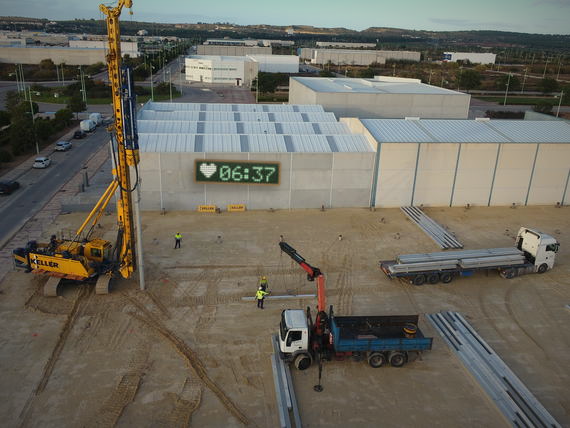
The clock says 6 h 37 min
